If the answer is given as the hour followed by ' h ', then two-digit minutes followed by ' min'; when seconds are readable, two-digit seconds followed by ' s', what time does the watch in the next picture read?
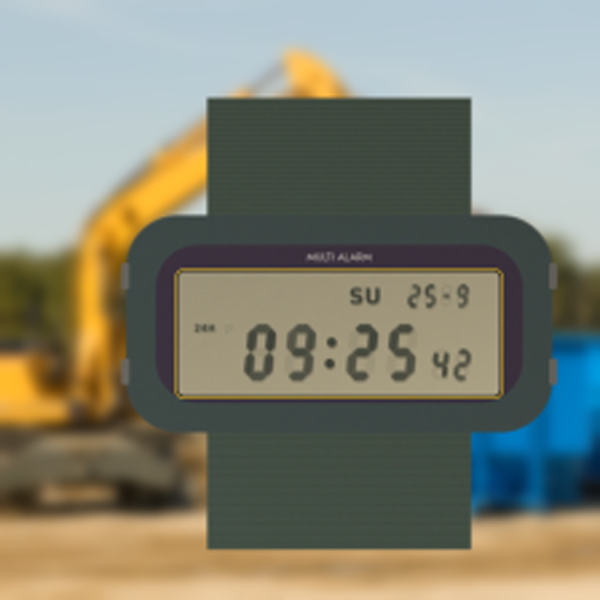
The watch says 9 h 25 min 42 s
